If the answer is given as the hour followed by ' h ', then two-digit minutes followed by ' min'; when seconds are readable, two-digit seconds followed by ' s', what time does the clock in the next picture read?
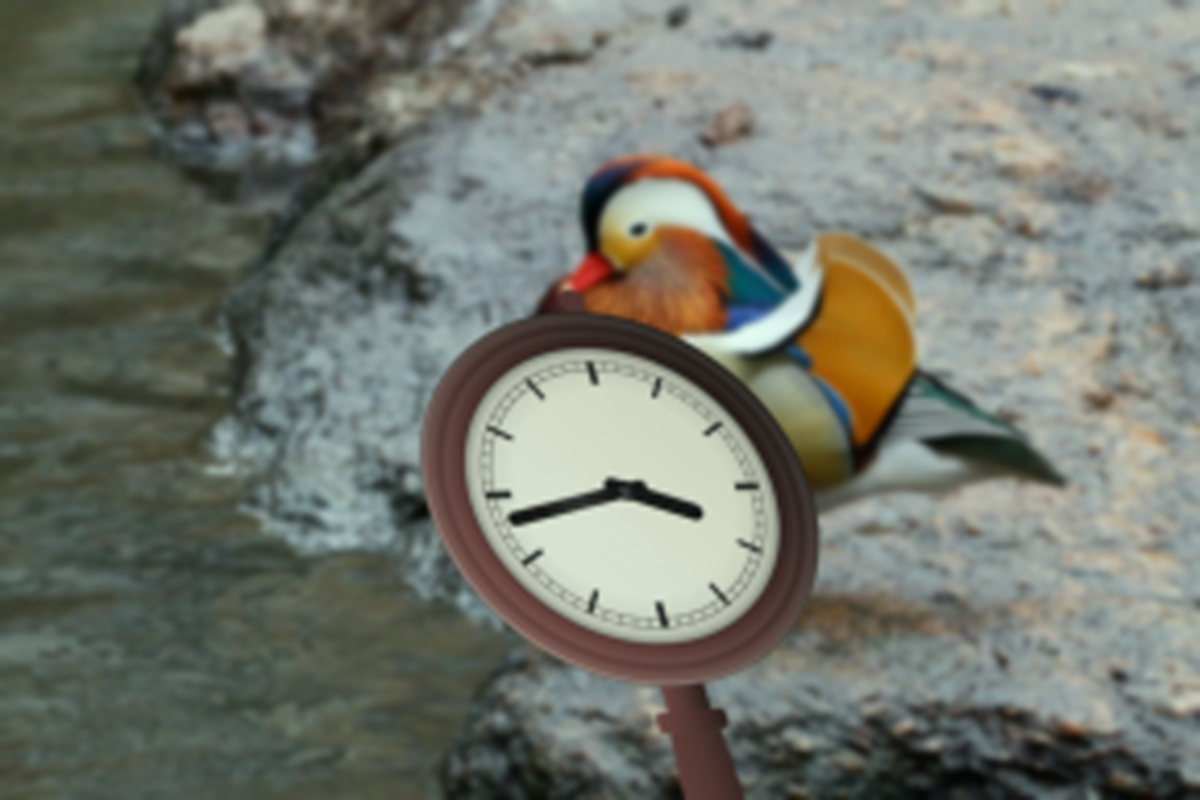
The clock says 3 h 43 min
